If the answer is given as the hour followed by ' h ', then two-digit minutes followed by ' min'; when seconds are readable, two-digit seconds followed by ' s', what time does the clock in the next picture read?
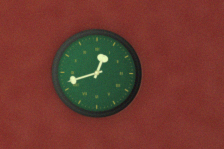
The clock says 12 h 42 min
